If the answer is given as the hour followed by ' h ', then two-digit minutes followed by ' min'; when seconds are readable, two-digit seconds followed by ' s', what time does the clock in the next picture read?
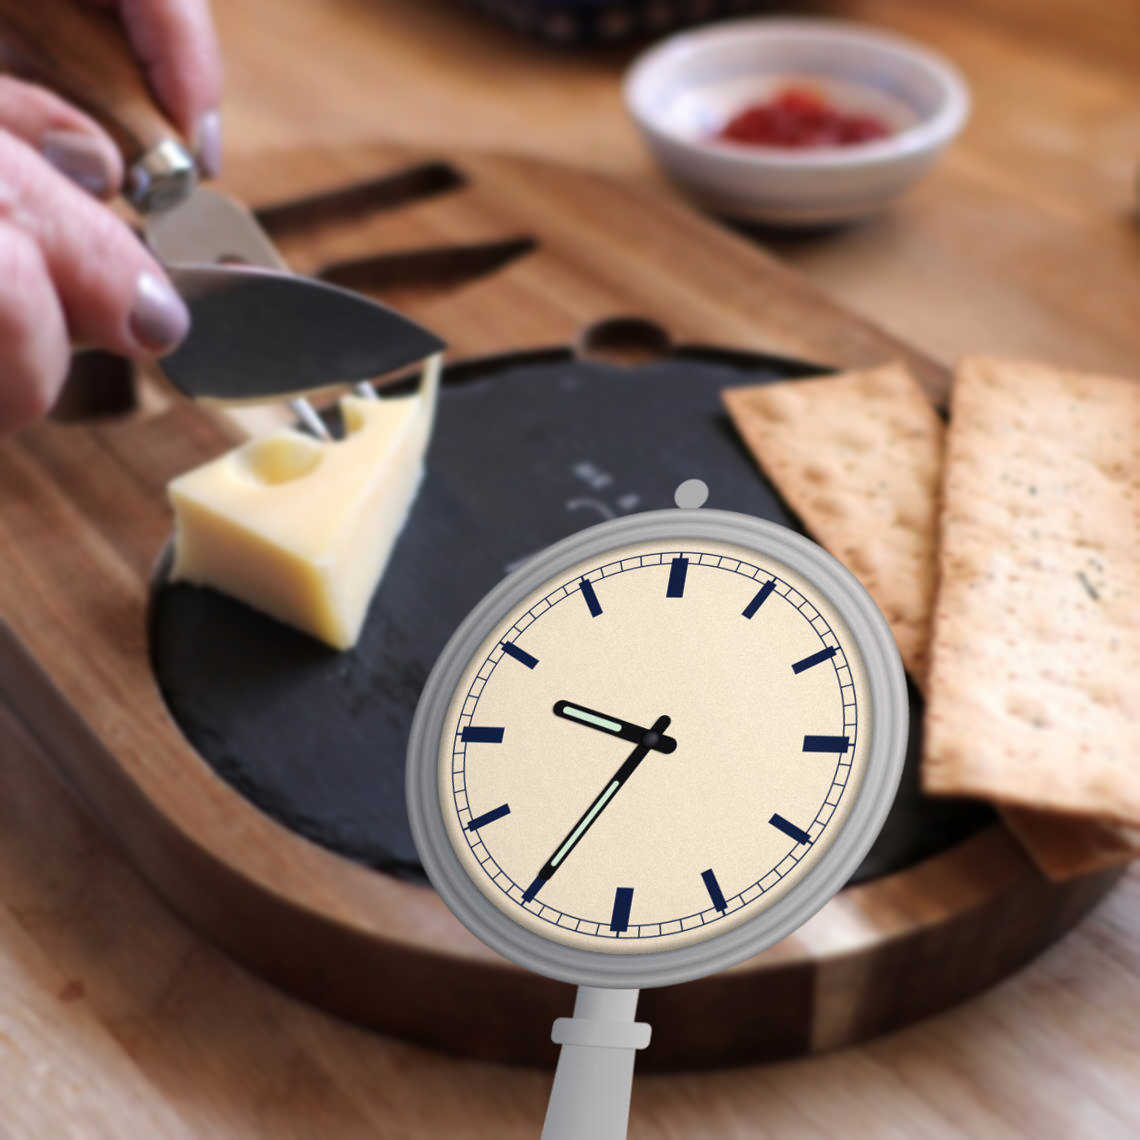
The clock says 9 h 35 min
